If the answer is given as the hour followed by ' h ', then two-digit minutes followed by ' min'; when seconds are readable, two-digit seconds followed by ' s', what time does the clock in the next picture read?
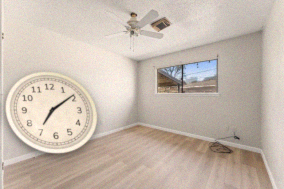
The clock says 7 h 09 min
